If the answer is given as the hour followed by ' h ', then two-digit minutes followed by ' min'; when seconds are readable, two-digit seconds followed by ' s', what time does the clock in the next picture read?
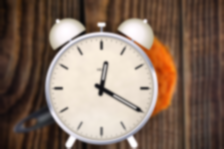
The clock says 12 h 20 min
